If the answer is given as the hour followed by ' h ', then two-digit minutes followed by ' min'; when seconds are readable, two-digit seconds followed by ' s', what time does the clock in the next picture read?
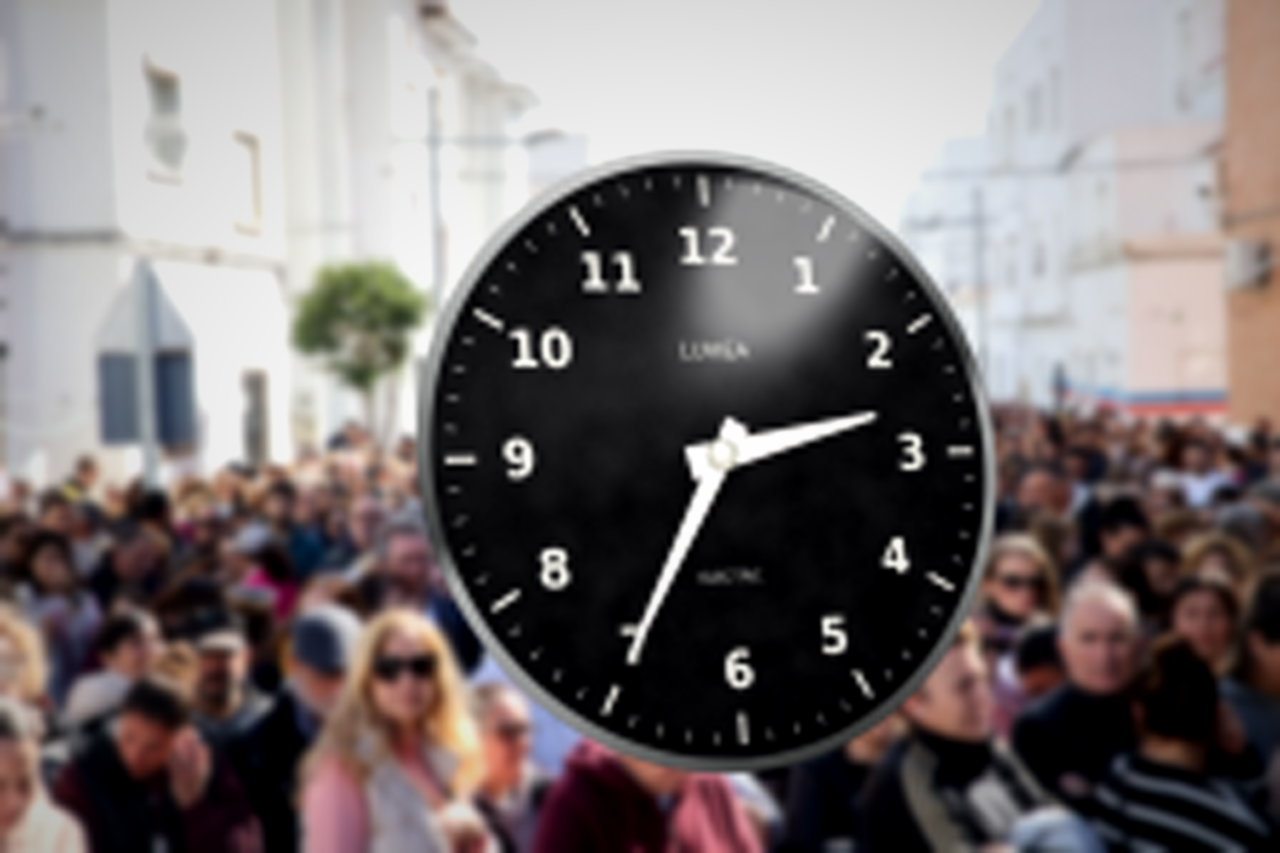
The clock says 2 h 35 min
